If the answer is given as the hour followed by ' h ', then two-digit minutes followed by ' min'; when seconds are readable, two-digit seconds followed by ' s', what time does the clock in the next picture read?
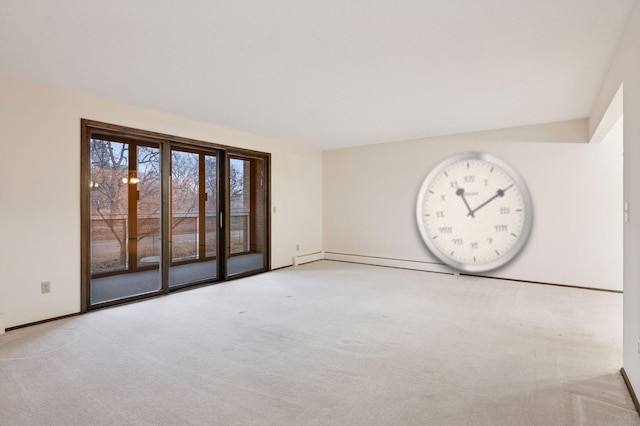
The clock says 11 h 10 min
